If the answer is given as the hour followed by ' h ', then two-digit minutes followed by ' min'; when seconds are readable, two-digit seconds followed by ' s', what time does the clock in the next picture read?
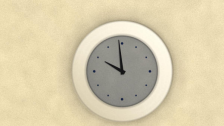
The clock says 9 h 59 min
